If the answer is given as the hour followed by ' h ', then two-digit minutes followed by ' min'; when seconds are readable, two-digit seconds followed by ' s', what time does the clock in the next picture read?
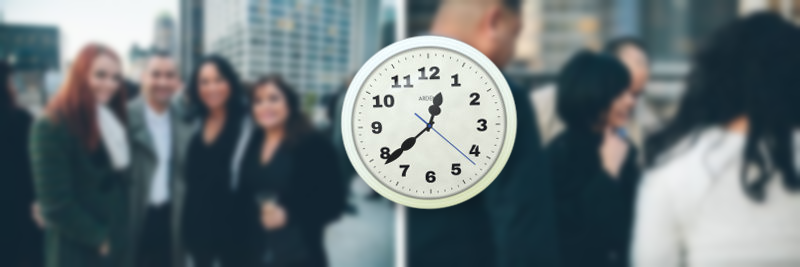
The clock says 12 h 38 min 22 s
